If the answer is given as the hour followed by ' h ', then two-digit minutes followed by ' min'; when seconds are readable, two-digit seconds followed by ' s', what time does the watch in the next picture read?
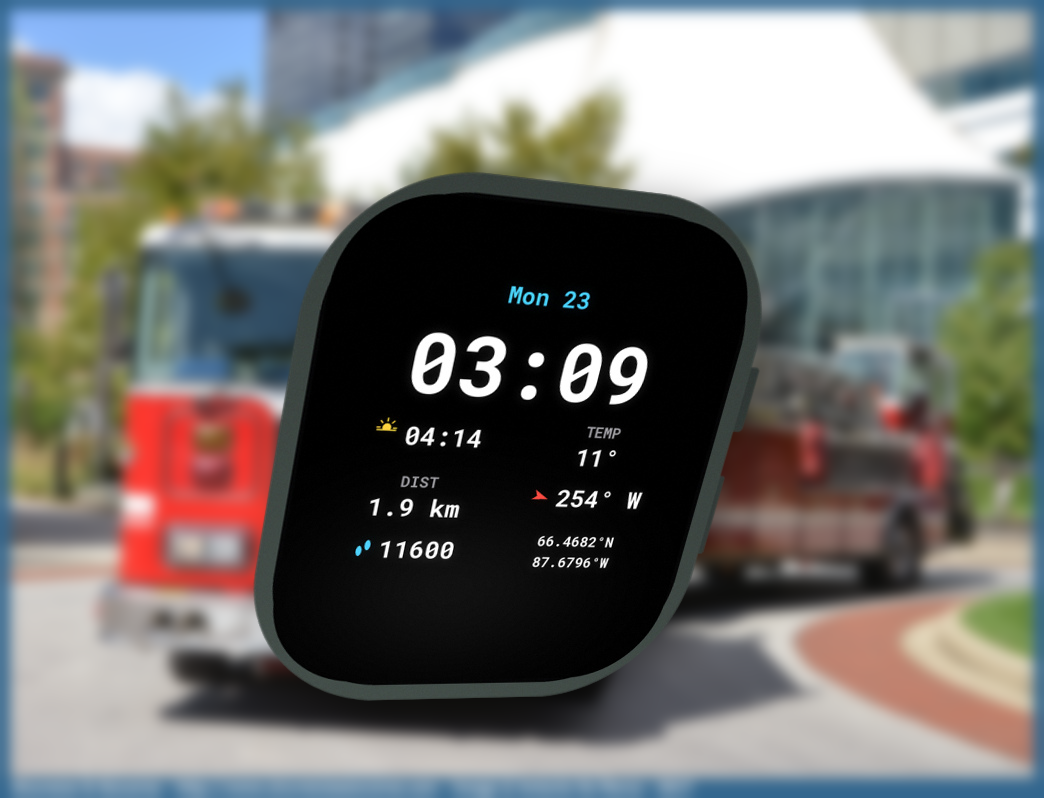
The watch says 3 h 09 min
